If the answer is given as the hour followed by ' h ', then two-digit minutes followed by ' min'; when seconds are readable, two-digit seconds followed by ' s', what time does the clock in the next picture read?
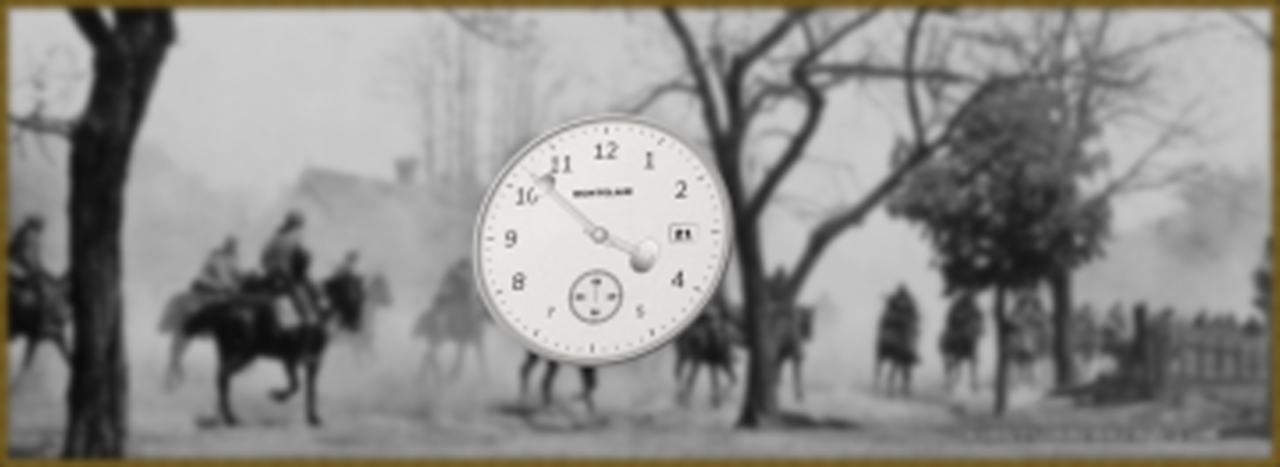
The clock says 3 h 52 min
